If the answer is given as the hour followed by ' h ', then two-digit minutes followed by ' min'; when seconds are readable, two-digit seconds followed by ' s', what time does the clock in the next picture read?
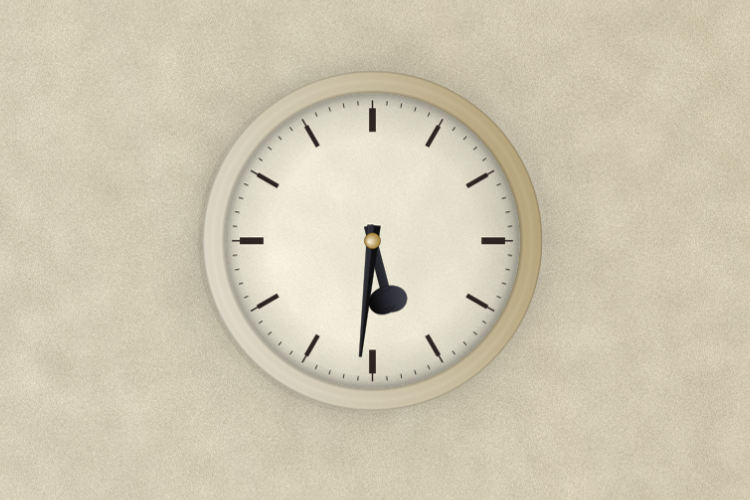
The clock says 5 h 31 min
